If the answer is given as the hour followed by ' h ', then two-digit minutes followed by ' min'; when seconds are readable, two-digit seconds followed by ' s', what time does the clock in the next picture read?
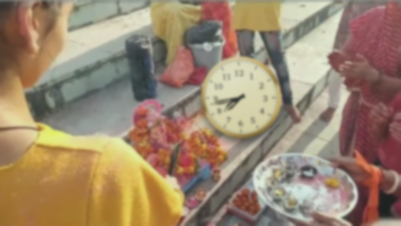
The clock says 7 h 43 min
